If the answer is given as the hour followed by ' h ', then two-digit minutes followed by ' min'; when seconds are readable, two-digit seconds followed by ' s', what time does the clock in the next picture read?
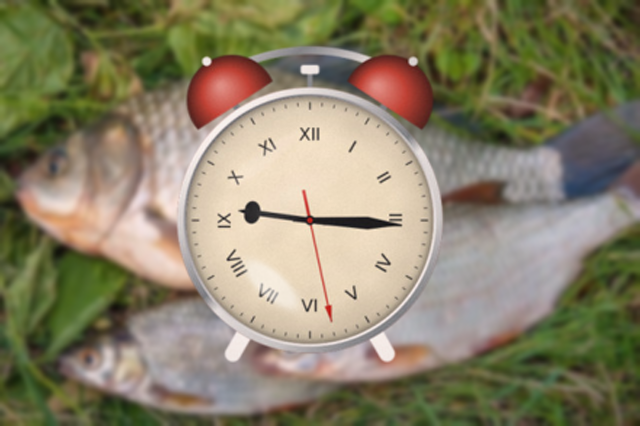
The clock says 9 h 15 min 28 s
